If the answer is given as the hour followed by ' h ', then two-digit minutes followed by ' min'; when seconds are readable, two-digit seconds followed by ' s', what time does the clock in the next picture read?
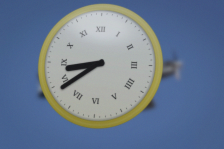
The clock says 8 h 39 min
